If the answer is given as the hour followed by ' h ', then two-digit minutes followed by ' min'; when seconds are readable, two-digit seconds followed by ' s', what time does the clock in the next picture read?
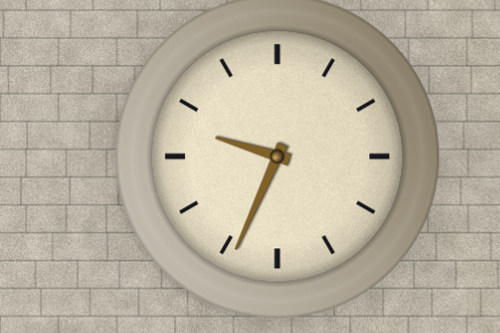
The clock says 9 h 34 min
